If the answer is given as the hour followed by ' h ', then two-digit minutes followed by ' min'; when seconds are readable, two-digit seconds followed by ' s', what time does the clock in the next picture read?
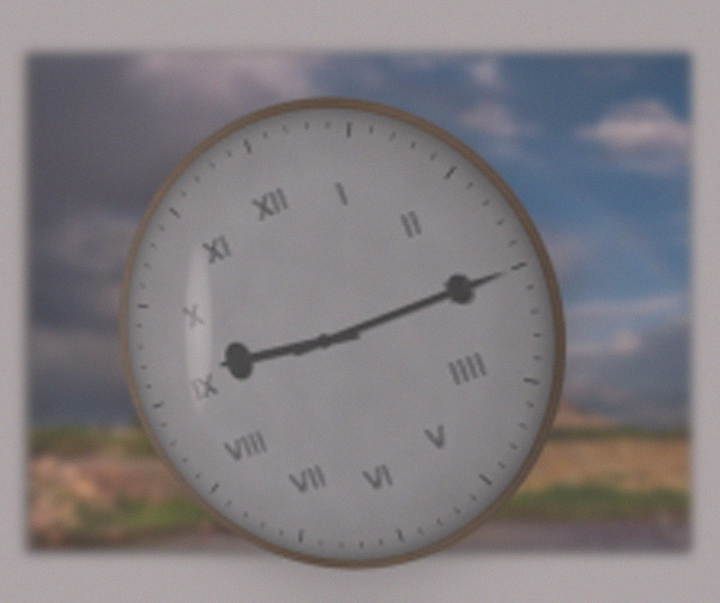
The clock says 9 h 15 min
